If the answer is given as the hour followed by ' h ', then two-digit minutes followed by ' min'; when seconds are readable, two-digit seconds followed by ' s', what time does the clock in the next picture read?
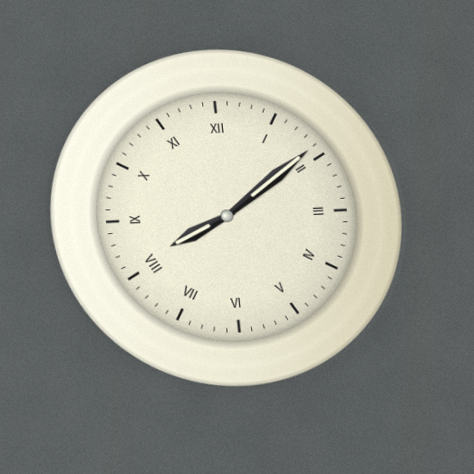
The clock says 8 h 09 min
